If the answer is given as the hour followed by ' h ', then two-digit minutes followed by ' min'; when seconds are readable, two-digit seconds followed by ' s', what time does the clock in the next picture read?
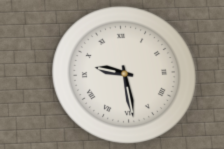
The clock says 9 h 29 min
